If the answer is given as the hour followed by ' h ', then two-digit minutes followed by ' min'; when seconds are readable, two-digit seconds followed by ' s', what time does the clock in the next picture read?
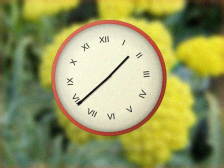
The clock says 1 h 39 min
